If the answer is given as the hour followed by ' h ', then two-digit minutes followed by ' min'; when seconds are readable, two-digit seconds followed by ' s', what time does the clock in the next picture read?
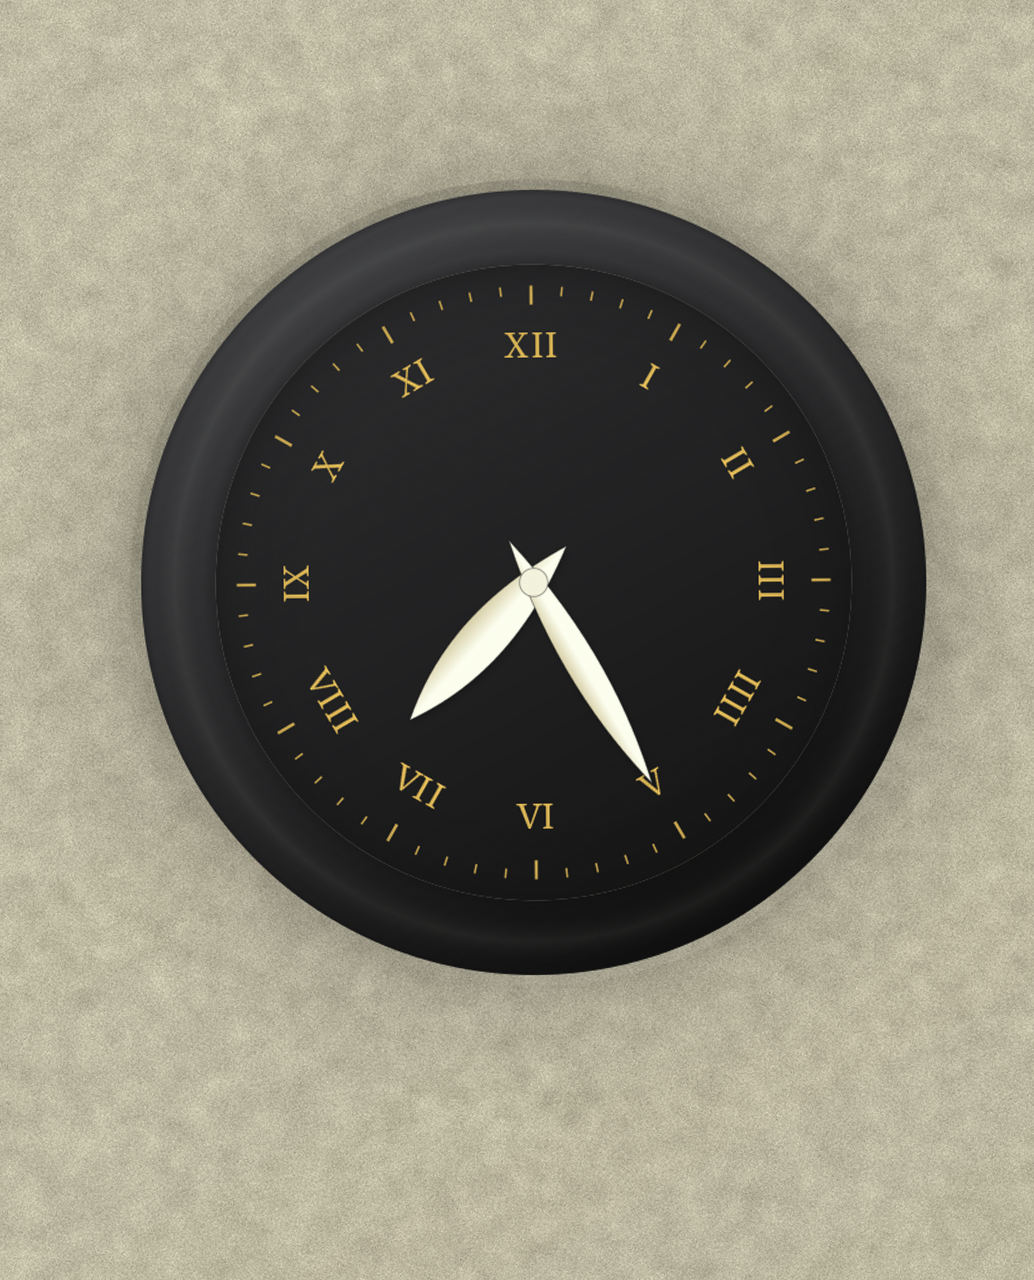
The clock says 7 h 25 min
